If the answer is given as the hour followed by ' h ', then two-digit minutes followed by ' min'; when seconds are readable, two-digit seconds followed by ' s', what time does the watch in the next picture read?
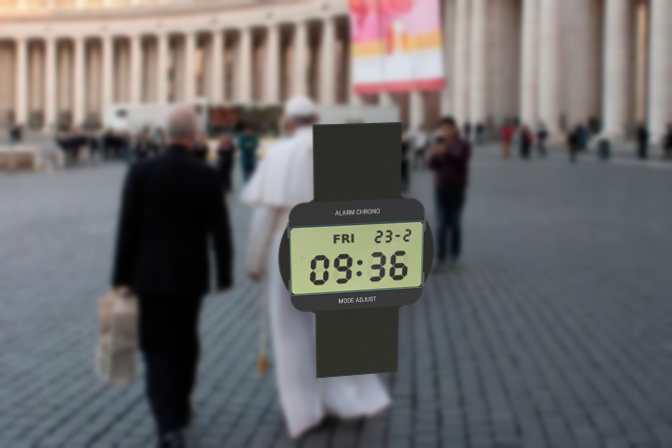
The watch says 9 h 36 min
